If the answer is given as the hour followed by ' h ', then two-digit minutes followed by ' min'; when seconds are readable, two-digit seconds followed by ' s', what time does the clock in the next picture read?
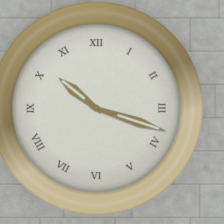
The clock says 10 h 18 min
